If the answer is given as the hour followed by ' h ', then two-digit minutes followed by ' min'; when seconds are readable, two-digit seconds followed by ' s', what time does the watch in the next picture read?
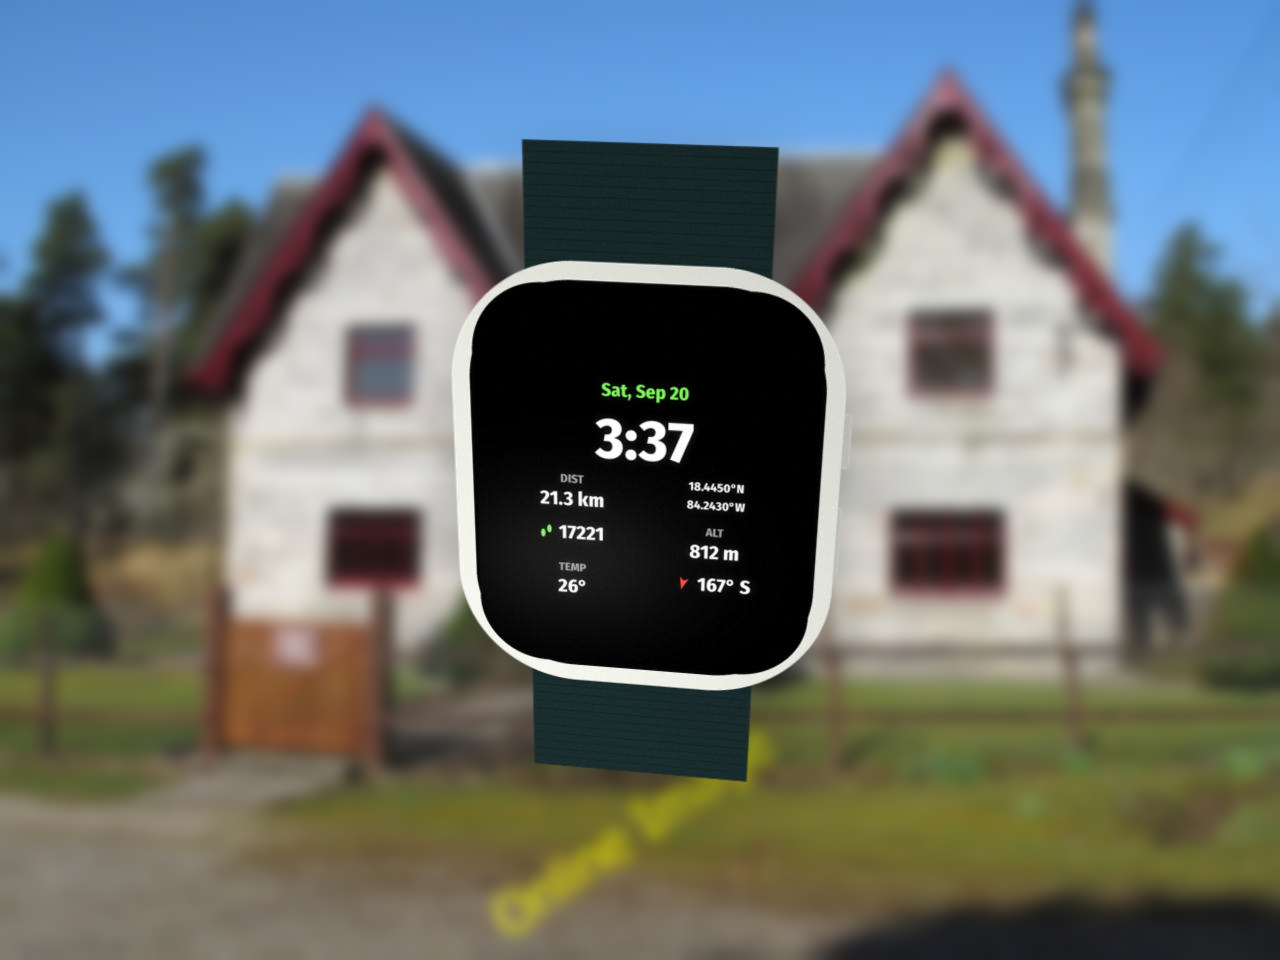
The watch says 3 h 37 min
